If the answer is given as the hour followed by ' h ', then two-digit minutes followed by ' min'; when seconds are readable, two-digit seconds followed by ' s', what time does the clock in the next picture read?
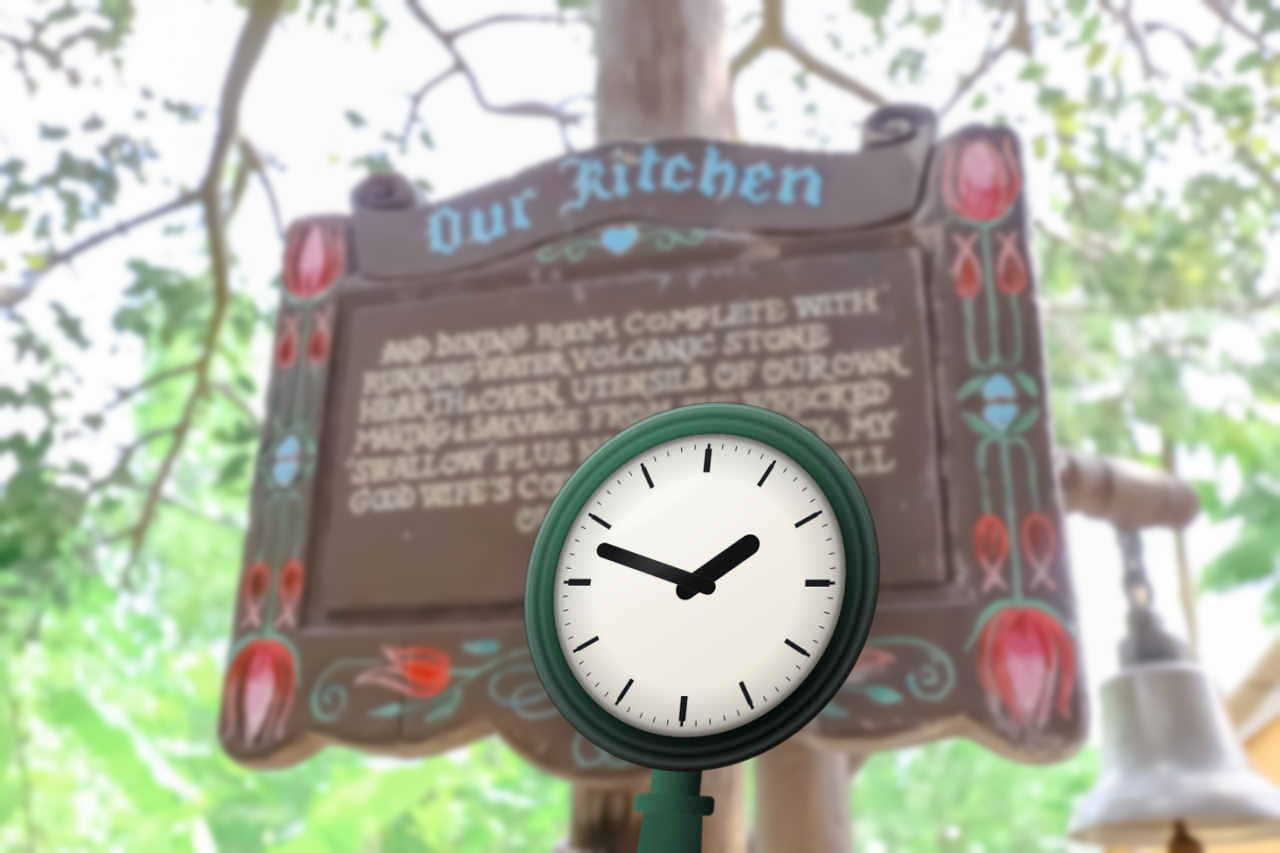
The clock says 1 h 48 min
